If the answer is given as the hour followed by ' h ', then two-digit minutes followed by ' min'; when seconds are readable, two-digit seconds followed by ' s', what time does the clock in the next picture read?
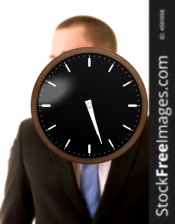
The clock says 5 h 27 min
